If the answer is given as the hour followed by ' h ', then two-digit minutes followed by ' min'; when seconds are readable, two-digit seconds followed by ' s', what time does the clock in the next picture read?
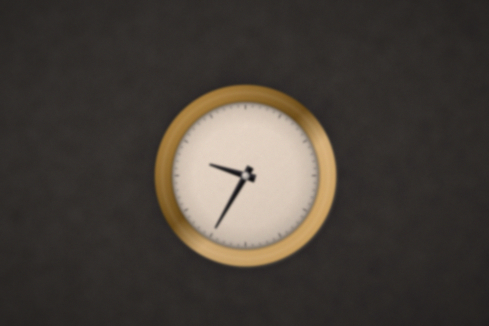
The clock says 9 h 35 min
